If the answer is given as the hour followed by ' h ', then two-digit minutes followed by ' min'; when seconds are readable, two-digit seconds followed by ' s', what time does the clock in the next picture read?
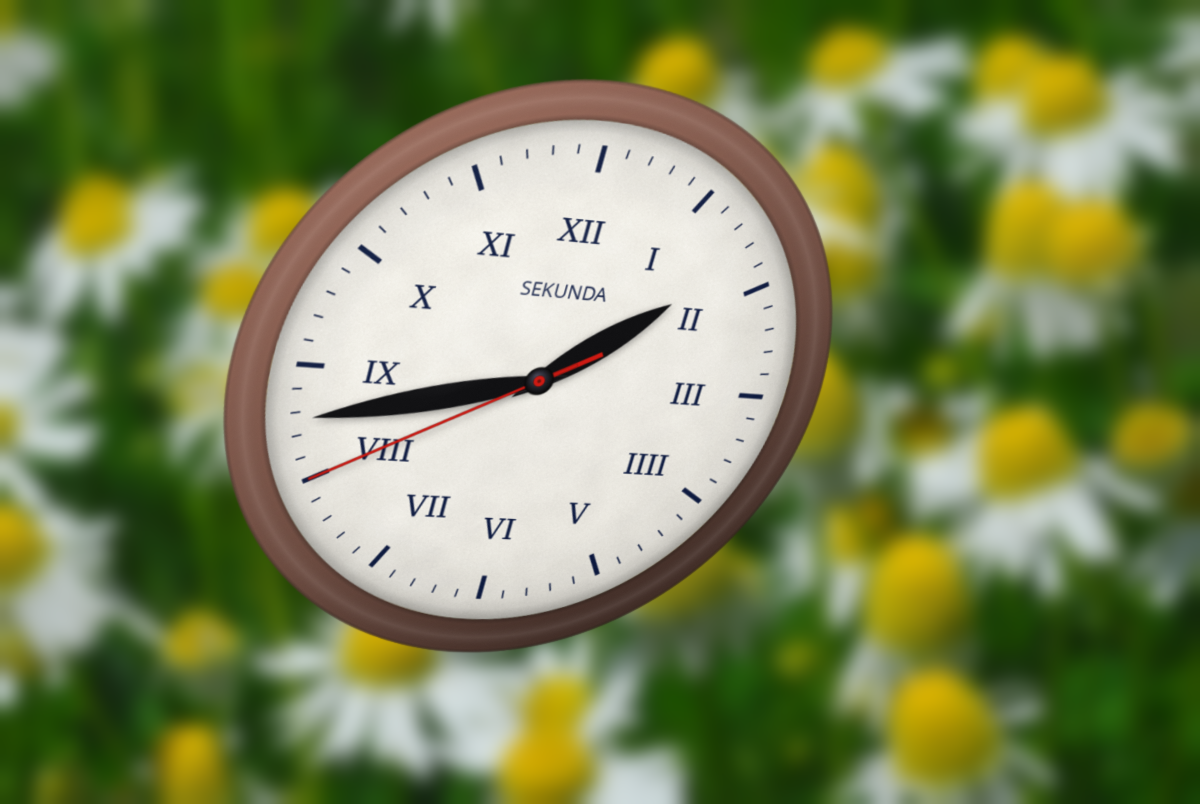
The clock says 1 h 42 min 40 s
